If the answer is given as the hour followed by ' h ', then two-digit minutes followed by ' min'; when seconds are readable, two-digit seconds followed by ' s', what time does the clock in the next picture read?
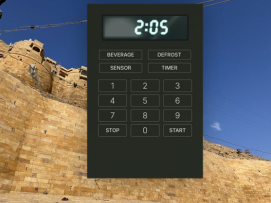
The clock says 2 h 05 min
